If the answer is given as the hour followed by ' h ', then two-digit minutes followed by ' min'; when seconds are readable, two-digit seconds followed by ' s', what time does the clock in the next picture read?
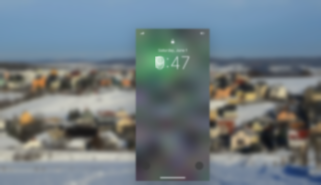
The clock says 9 h 47 min
